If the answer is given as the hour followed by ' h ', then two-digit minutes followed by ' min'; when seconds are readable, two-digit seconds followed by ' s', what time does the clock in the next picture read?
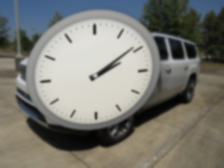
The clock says 2 h 09 min
